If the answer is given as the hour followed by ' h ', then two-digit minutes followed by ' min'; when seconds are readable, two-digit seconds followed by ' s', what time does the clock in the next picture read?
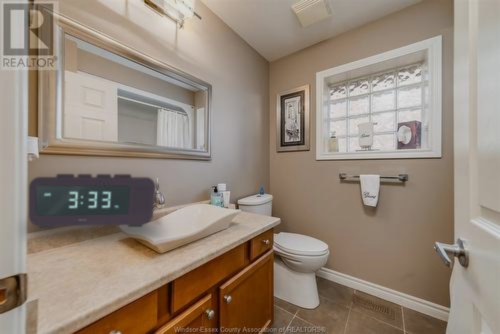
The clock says 3 h 33 min
